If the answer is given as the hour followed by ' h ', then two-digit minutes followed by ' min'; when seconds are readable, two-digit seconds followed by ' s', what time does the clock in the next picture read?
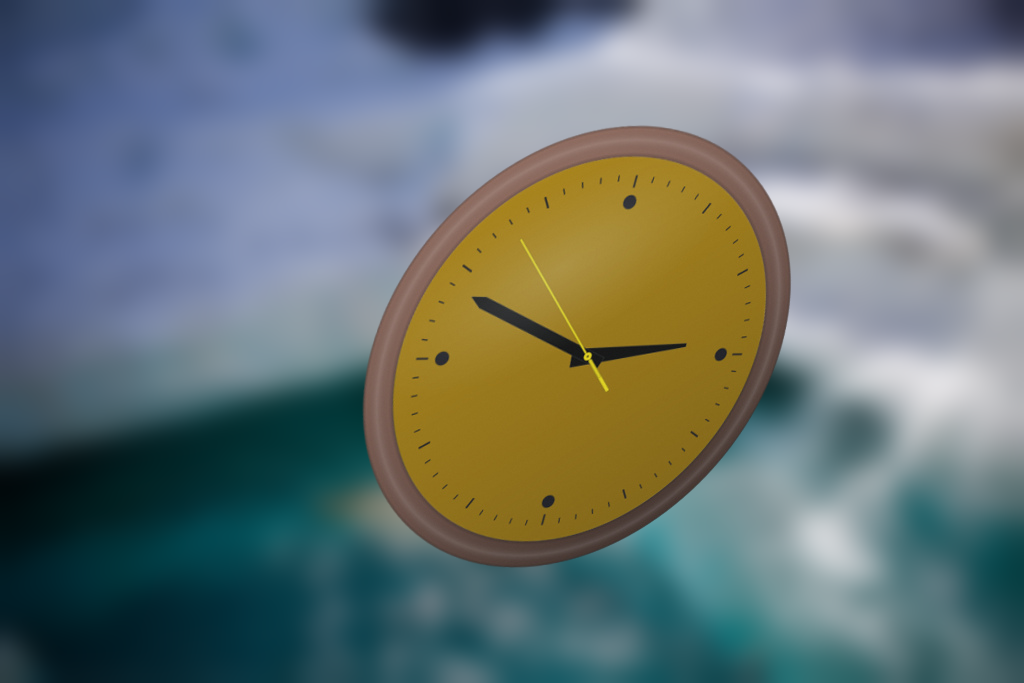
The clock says 2 h 48 min 53 s
